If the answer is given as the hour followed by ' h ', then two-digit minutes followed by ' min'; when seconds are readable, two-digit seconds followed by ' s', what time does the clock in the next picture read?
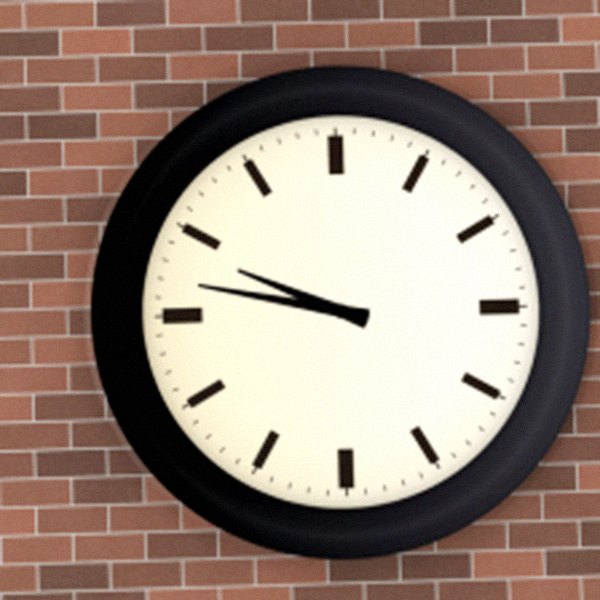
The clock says 9 h 47 min
